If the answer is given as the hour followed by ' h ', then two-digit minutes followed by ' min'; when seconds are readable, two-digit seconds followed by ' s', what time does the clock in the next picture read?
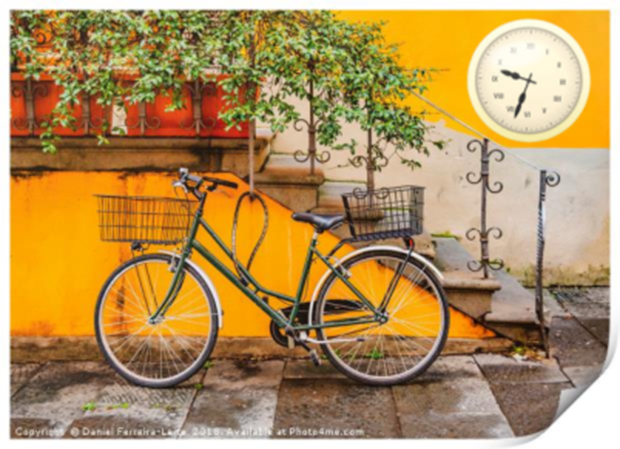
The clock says 9 h 33 min
